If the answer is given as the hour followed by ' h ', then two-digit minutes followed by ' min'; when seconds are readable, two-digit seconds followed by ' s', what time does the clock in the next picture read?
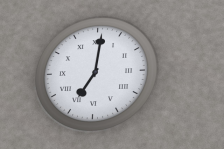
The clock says 7 h 01 min
